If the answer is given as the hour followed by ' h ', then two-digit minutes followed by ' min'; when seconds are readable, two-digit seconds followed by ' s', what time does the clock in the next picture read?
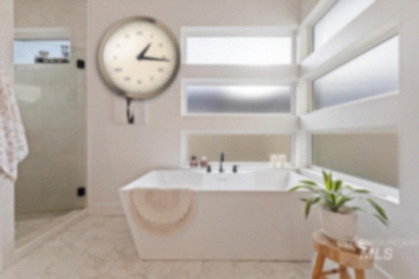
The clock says 1 h 16 min
